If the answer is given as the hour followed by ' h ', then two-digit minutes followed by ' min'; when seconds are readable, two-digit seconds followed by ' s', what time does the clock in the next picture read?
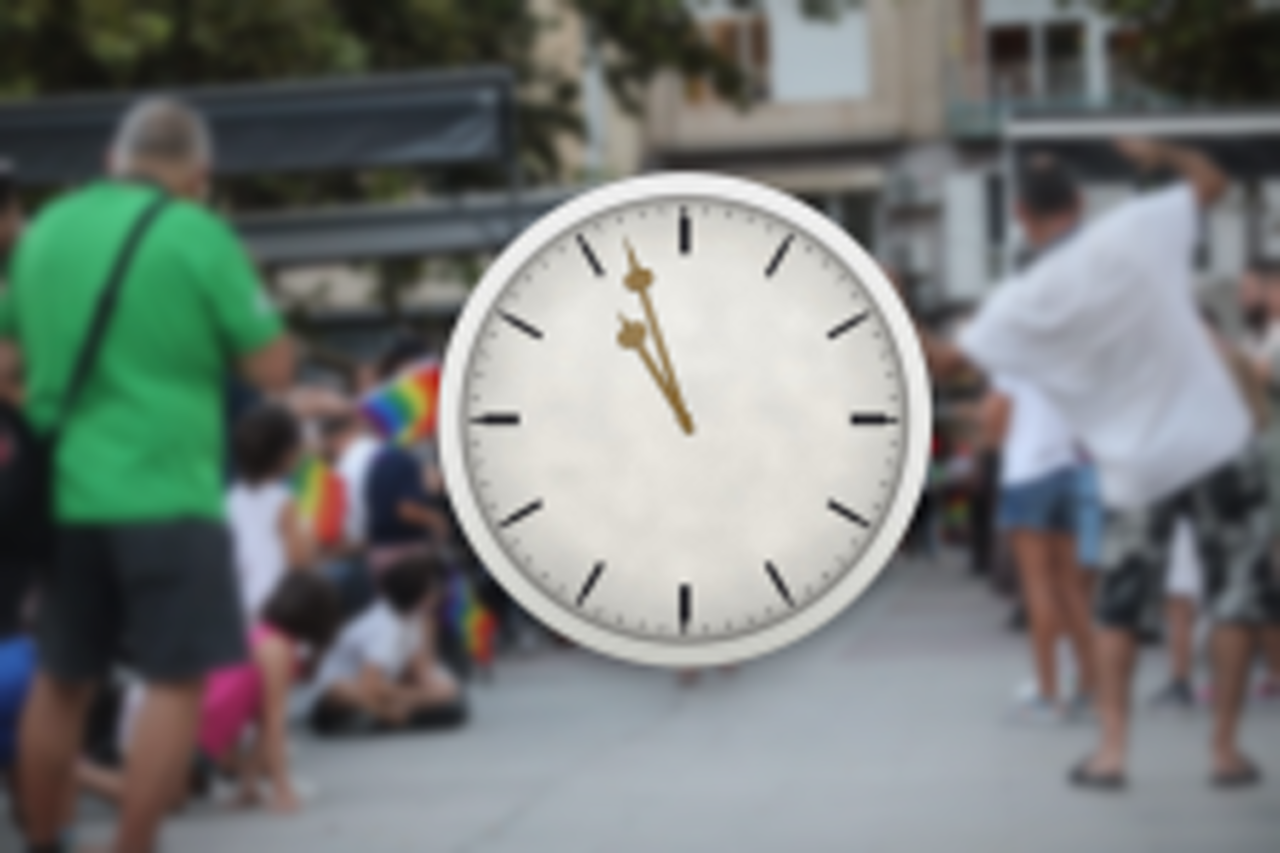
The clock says 10 h 57 min
